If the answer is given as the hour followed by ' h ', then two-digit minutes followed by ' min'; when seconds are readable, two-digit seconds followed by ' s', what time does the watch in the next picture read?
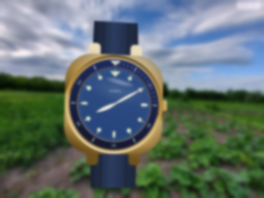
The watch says 8 h 10 min
